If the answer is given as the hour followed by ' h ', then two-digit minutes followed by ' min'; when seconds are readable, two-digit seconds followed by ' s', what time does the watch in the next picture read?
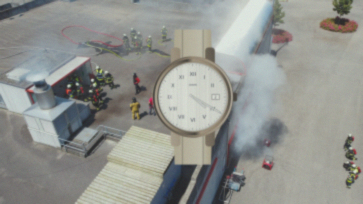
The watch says 4 h 20 min
